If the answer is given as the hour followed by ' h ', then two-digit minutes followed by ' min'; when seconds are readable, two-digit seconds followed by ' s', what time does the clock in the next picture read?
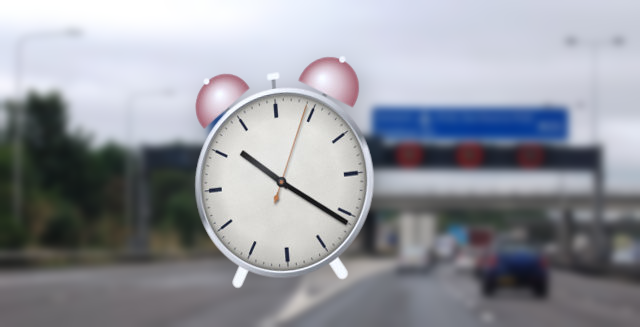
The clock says 10 h 21 min 04 s
